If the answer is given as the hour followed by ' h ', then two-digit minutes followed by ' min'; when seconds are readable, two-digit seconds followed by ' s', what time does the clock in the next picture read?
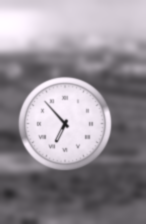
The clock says 6 h 53 min
